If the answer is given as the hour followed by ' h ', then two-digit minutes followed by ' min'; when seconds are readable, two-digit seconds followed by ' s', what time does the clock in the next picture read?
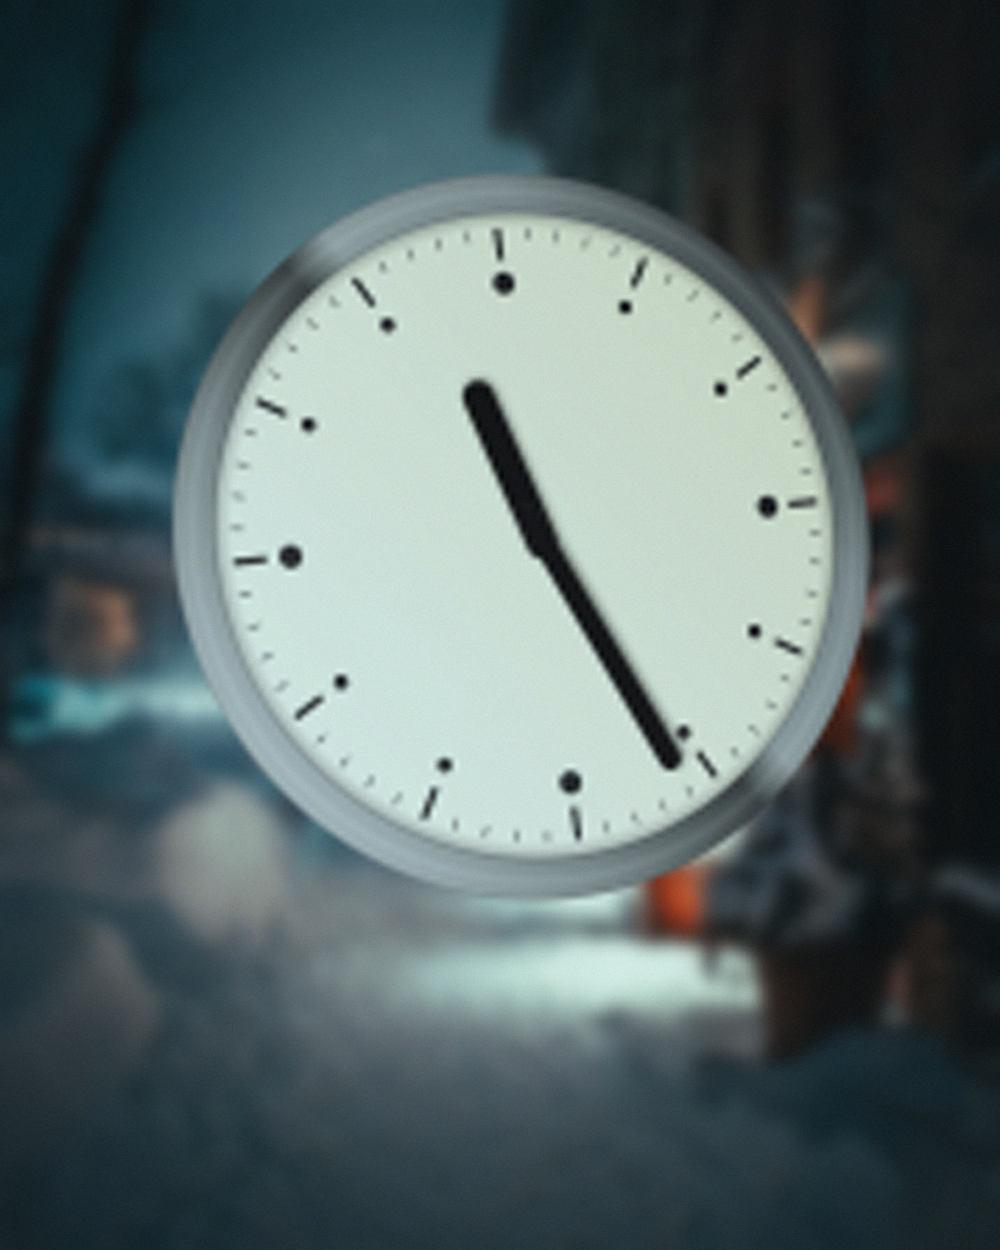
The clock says 11 h 26 min
